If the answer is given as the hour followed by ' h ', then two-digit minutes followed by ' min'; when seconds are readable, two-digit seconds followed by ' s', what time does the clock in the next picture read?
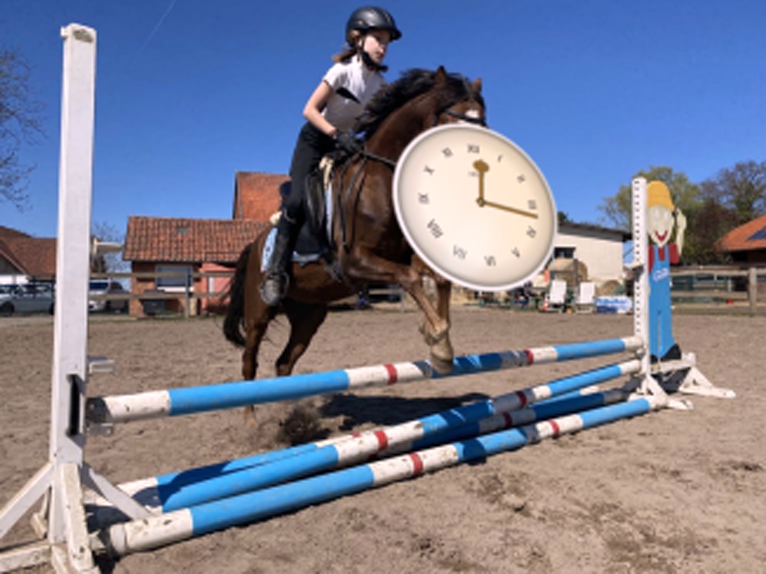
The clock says 12 h 17 min
